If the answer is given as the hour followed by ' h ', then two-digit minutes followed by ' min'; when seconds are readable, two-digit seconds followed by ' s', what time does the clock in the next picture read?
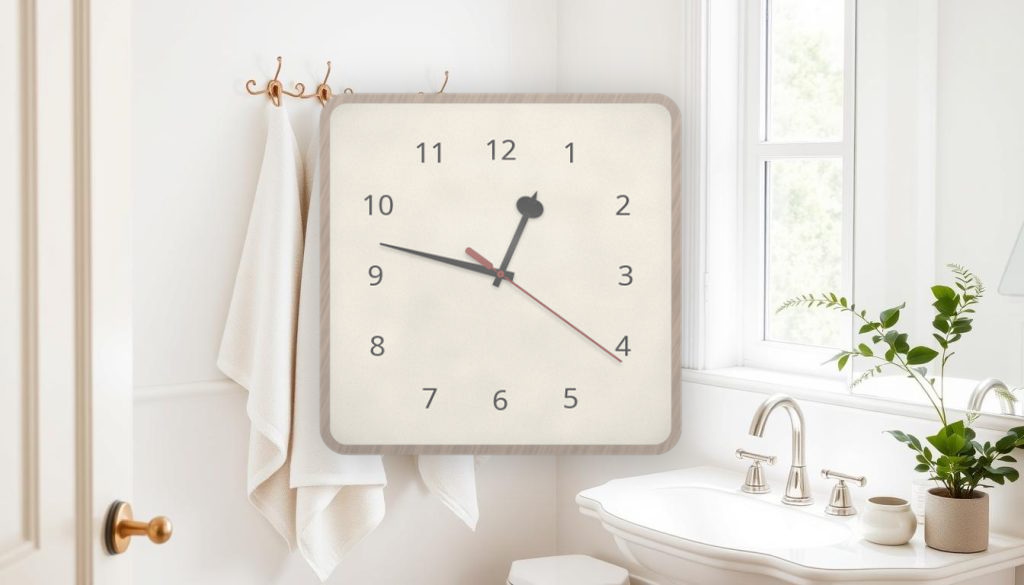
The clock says 12 h 47 min 21 s
